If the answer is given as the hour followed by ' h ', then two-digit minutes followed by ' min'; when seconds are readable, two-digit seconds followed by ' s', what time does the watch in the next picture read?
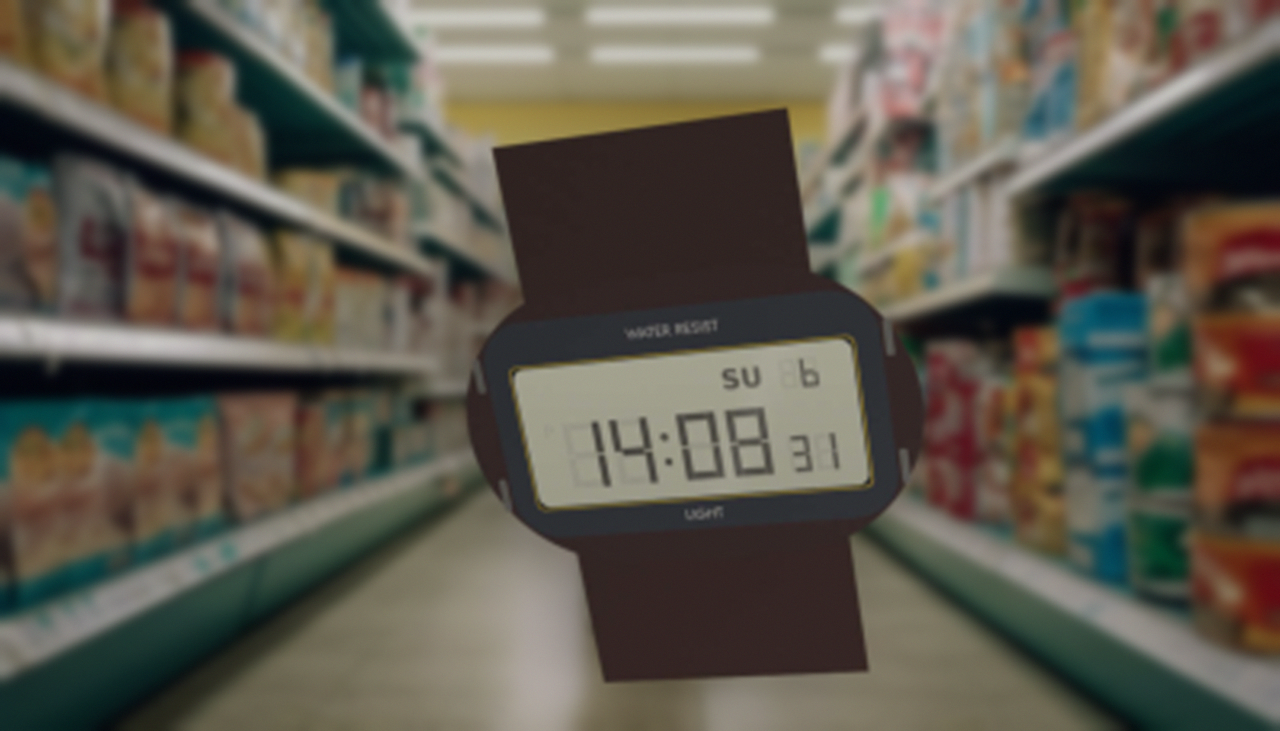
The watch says 14 h 08 min 31 s
